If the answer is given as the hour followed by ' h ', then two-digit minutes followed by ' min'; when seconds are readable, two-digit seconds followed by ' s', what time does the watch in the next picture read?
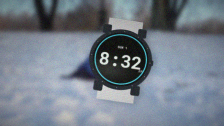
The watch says 8 h 32 min
